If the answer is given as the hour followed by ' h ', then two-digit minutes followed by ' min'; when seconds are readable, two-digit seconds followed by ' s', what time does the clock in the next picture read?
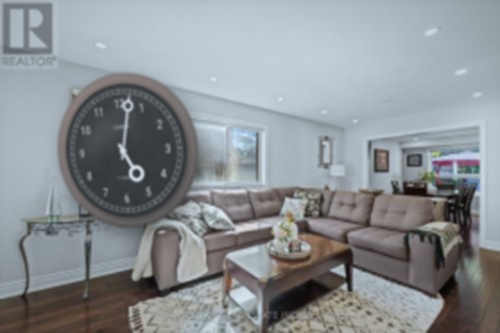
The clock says 5 h 02 min
